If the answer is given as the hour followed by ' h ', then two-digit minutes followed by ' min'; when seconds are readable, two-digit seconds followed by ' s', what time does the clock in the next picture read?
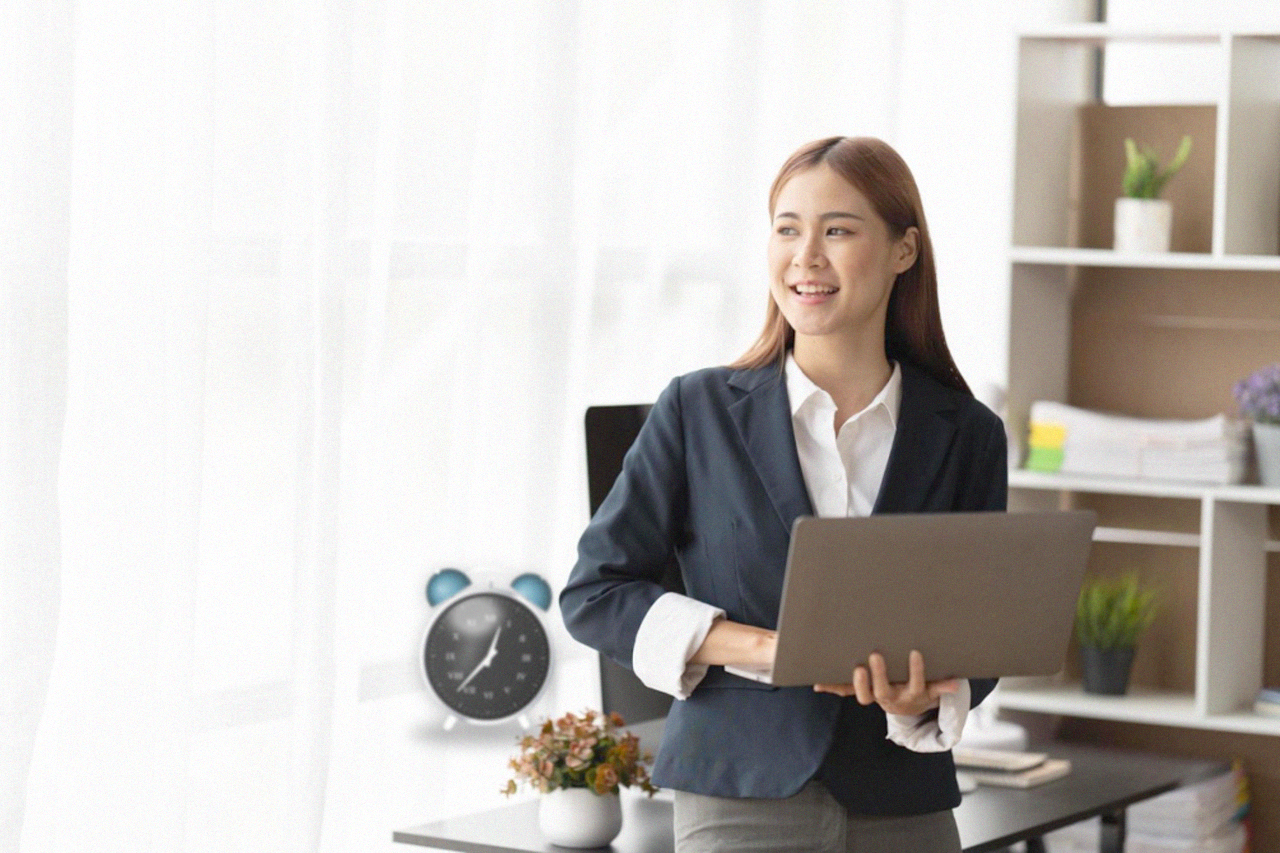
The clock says 12 h 37 min
